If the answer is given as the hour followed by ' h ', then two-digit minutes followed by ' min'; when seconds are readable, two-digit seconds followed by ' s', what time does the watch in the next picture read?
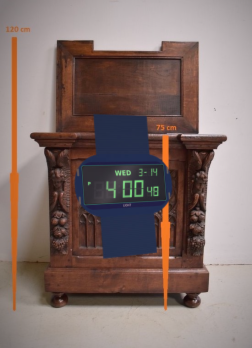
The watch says 4 h 00 min 48 s
